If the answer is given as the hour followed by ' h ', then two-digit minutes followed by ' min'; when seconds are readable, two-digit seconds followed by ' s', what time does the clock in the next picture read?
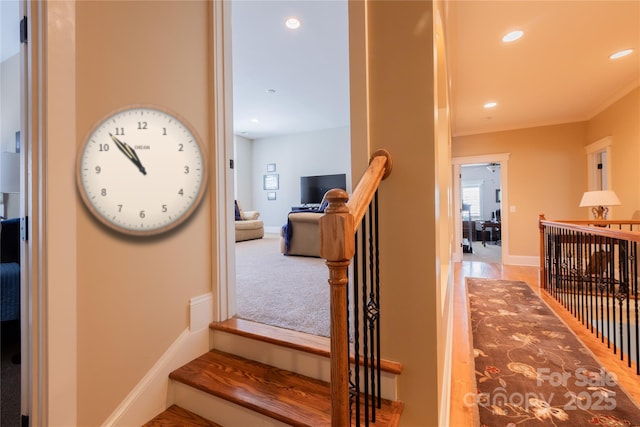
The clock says 10 h 53 min
